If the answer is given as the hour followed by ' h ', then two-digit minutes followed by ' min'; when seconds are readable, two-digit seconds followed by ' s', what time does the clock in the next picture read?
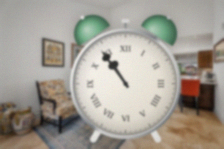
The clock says 10 h 54 min
